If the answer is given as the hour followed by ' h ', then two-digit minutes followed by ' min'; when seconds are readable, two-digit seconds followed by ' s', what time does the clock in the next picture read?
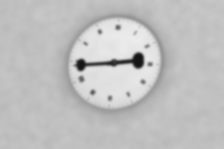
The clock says 2 h 44 min
